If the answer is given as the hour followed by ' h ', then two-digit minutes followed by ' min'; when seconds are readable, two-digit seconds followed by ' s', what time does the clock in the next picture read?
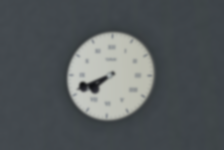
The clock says 7 h 41 min
